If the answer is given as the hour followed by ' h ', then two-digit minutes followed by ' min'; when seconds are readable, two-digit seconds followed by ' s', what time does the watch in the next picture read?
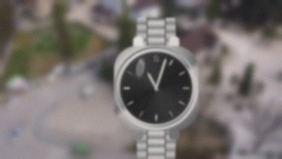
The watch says 11 h 03 min
